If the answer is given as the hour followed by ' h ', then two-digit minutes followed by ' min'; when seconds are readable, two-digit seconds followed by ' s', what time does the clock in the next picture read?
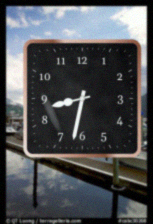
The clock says 8 h 32 min
